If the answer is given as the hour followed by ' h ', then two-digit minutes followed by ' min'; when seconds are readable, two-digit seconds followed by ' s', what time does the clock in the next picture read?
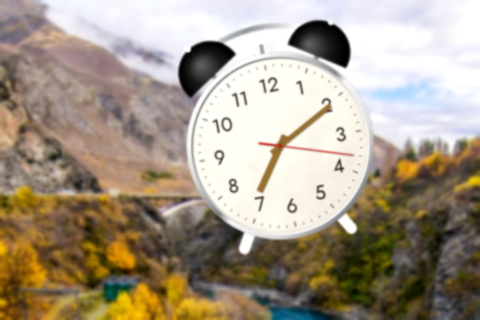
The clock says 7 h 10 min 18 s
